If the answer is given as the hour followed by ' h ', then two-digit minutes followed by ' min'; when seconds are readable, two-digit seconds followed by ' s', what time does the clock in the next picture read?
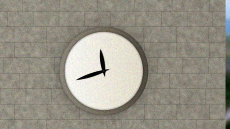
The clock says 11 h 42 min
